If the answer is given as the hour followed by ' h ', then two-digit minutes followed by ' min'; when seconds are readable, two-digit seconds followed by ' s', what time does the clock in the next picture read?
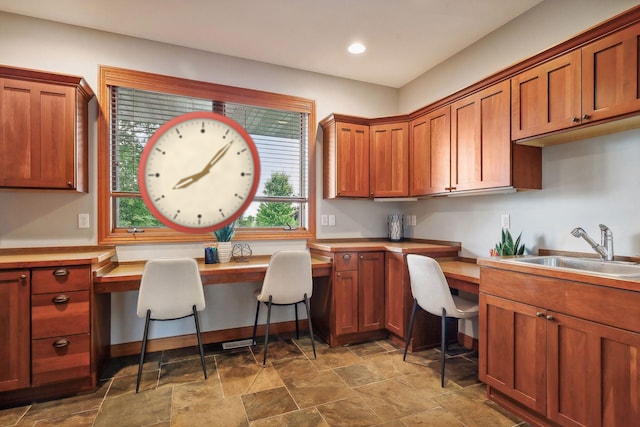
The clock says 8 h 07 min
